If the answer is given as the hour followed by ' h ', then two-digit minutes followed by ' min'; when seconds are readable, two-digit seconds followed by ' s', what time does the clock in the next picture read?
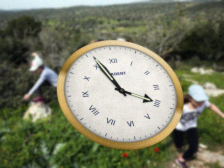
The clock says 3 h 56 min
